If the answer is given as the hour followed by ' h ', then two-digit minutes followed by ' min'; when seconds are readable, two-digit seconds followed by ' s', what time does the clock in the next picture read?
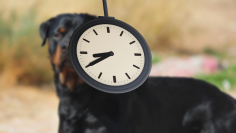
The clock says 8 h 40 min
